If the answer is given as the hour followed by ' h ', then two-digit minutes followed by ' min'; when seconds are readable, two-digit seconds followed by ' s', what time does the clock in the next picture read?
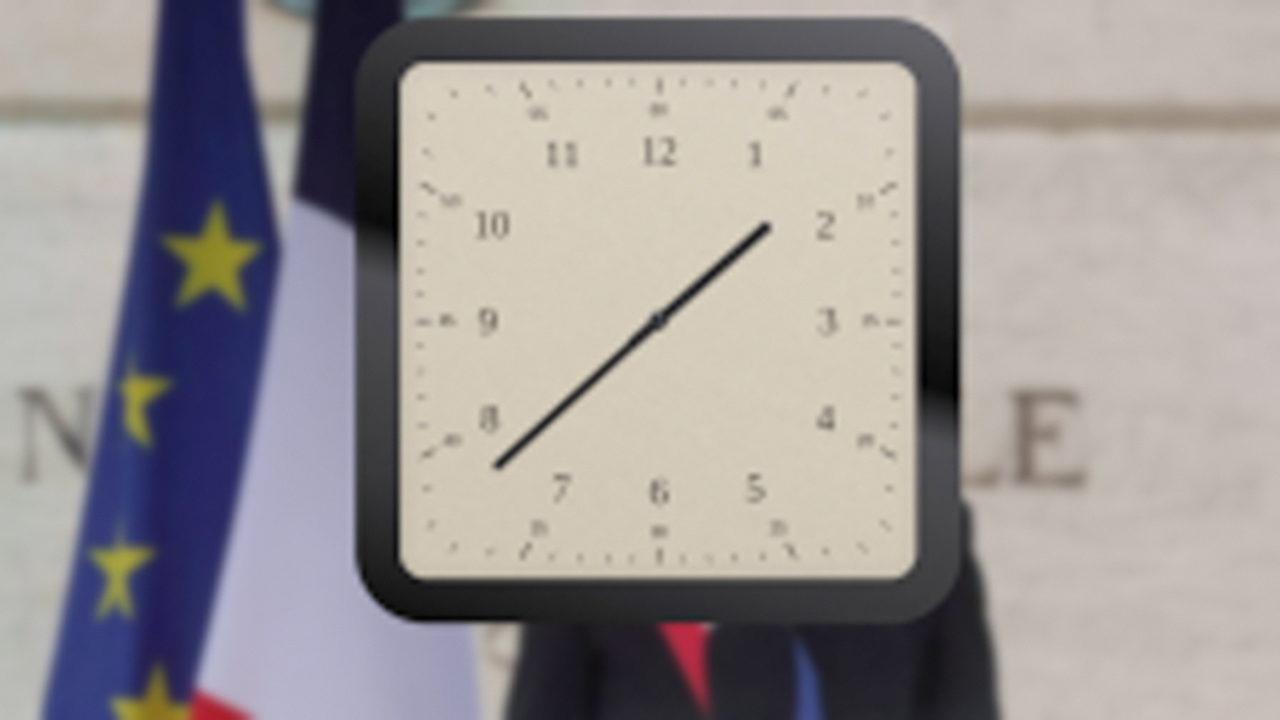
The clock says 1 h 38 min
